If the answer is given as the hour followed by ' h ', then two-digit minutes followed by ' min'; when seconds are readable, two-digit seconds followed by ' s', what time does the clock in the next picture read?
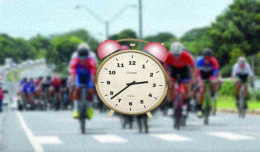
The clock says 2 h 38 min
